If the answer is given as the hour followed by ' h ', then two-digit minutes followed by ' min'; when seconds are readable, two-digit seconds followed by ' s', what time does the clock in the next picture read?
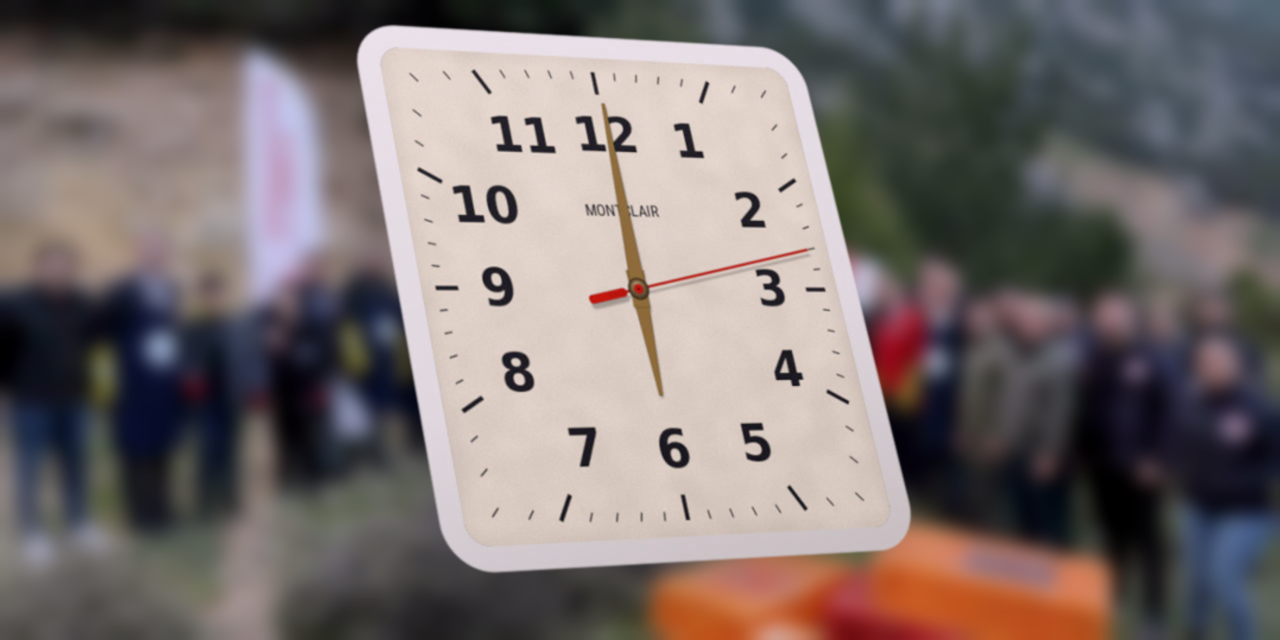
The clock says 6 h 00 min 13 s
